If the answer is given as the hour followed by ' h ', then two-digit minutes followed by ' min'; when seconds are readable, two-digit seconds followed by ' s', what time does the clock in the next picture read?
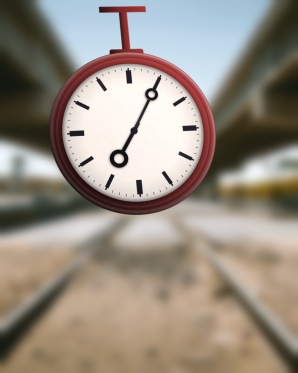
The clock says 7 h 05 min
